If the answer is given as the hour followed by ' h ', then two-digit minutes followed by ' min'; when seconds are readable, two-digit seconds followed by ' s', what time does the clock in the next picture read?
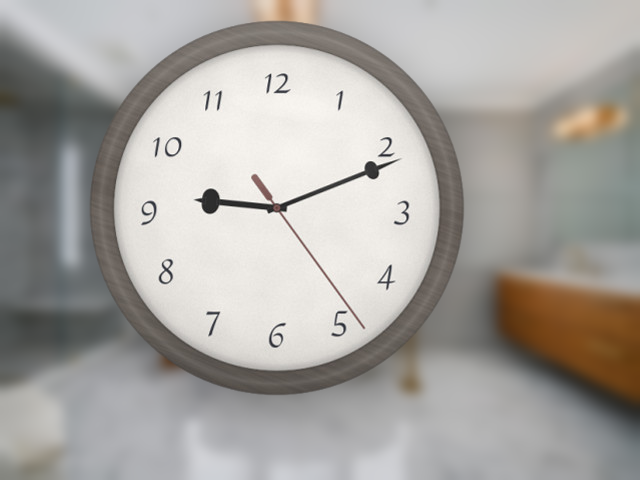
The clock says 9 h 11 min 24 s
